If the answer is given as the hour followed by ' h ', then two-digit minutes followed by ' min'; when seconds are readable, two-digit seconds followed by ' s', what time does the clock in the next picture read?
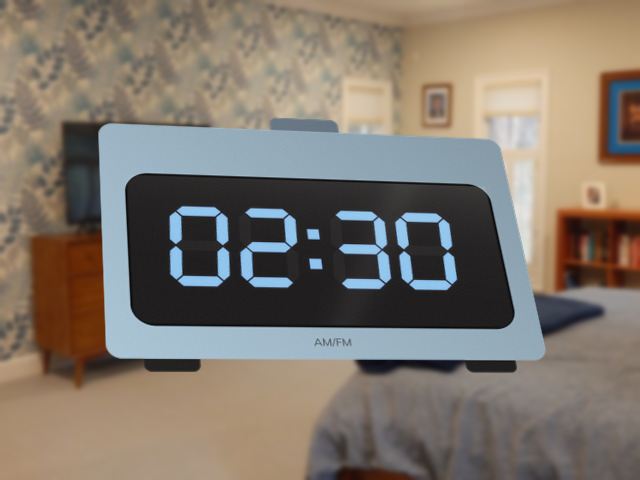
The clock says 2 h 30 min
